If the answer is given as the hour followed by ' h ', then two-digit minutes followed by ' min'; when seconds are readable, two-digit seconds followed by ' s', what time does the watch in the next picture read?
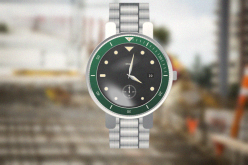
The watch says 4 h 02 min
